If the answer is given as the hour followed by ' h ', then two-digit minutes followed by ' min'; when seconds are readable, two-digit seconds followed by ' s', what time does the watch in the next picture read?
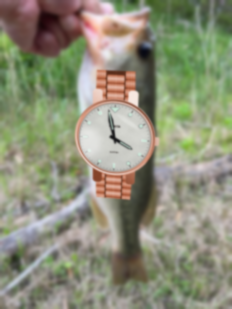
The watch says 3 h 58 min
